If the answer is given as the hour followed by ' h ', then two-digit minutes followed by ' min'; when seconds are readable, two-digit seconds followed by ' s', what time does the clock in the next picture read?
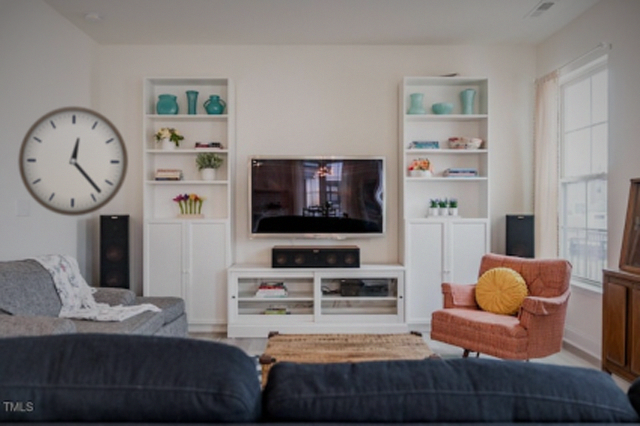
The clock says 12 h 23 min
